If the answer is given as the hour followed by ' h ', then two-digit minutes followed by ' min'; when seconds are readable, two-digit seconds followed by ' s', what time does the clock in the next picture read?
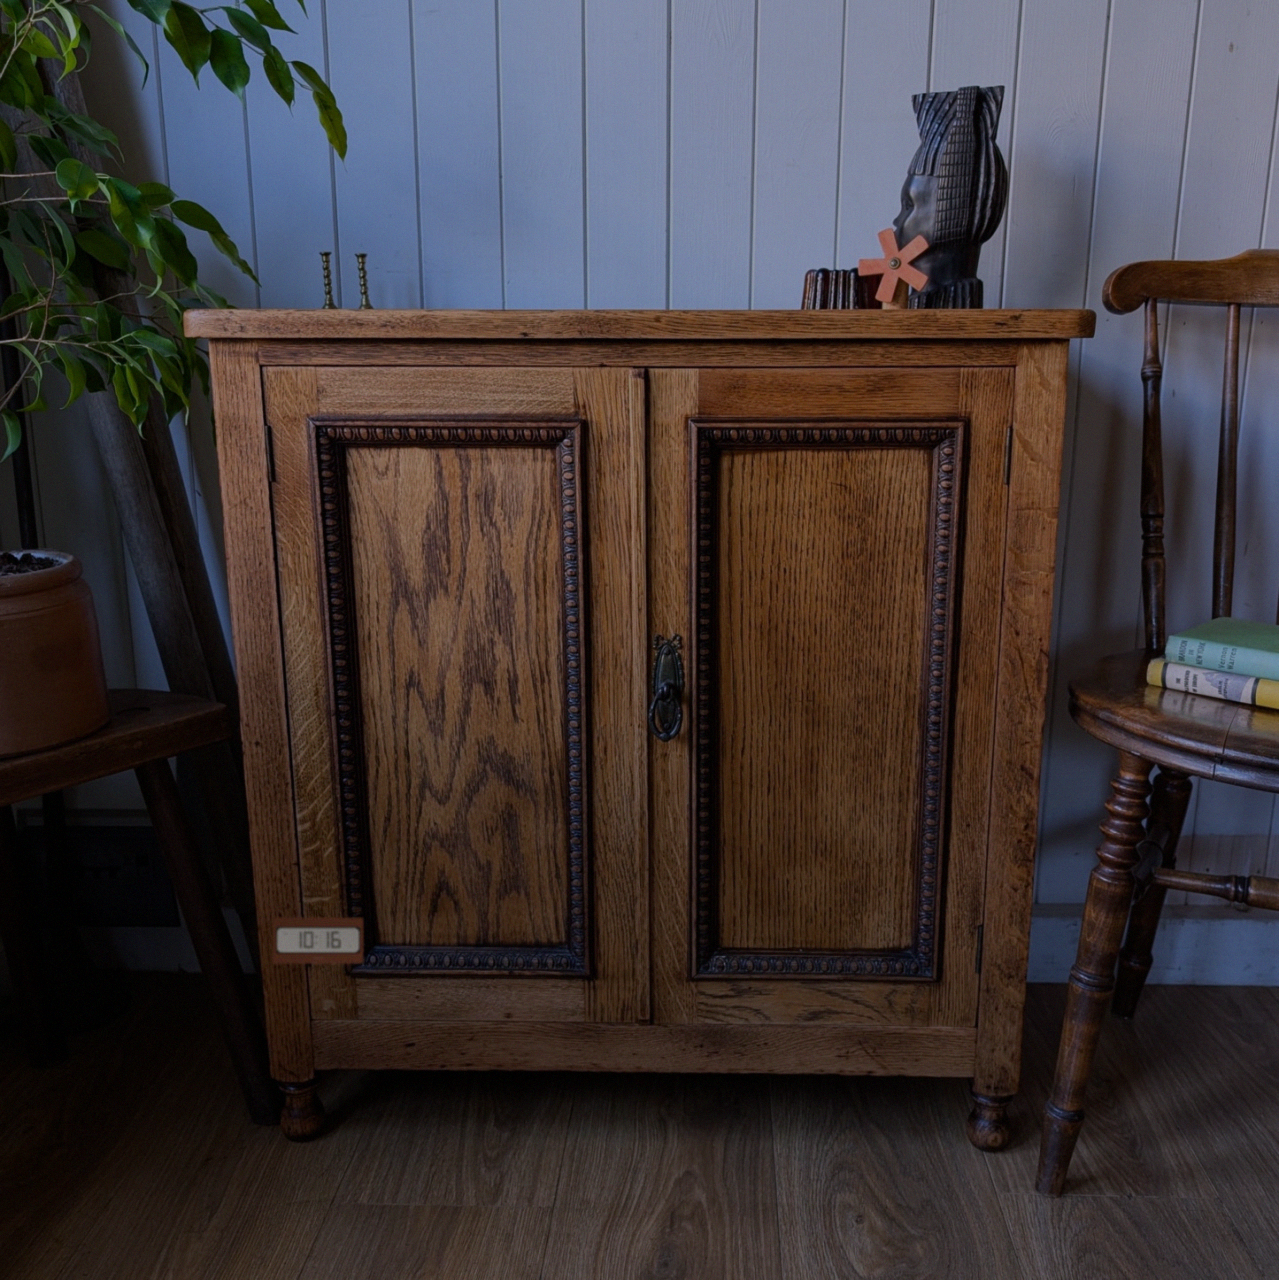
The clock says 10 h 16 min
